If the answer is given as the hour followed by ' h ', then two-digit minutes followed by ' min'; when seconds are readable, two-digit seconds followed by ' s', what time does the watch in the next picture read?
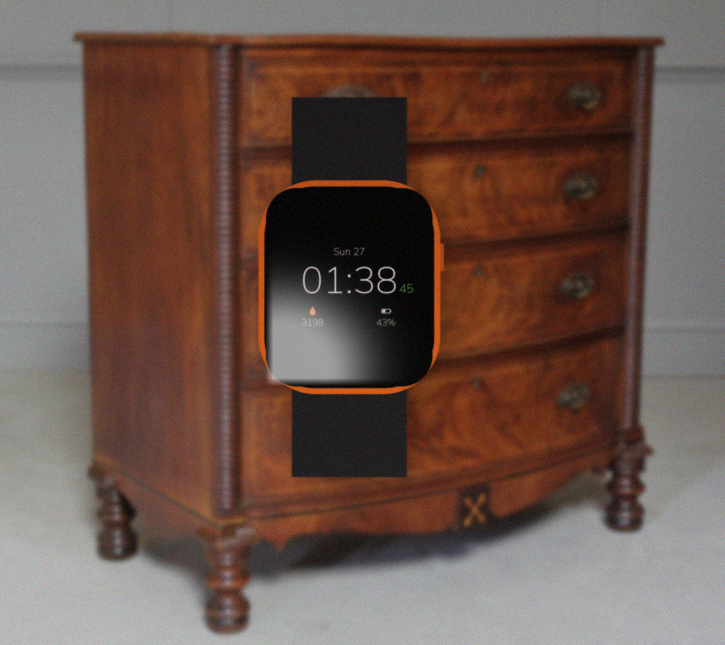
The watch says 1 h 38 min 45 s
